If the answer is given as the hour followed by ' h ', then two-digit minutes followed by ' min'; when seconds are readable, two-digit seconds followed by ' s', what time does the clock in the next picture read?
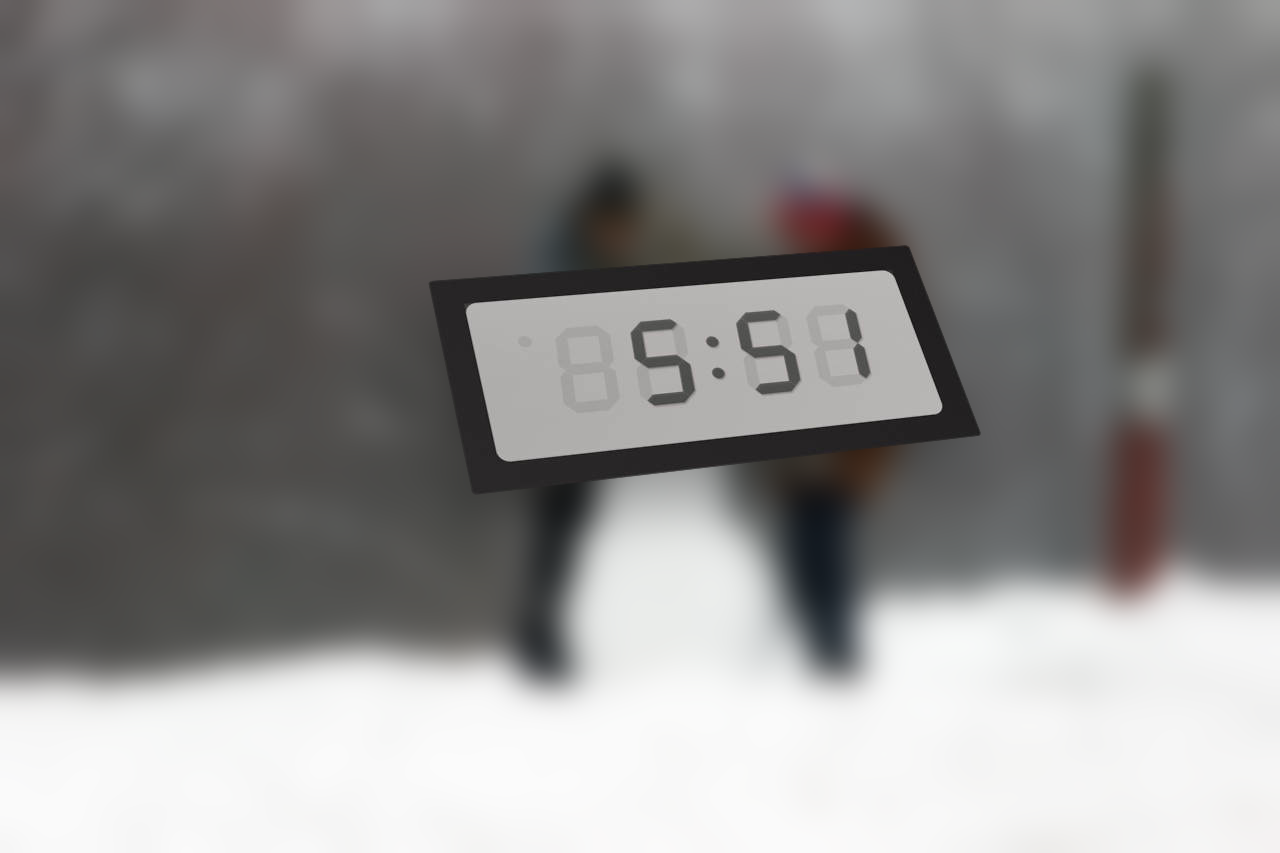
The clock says 5 h 51 min
